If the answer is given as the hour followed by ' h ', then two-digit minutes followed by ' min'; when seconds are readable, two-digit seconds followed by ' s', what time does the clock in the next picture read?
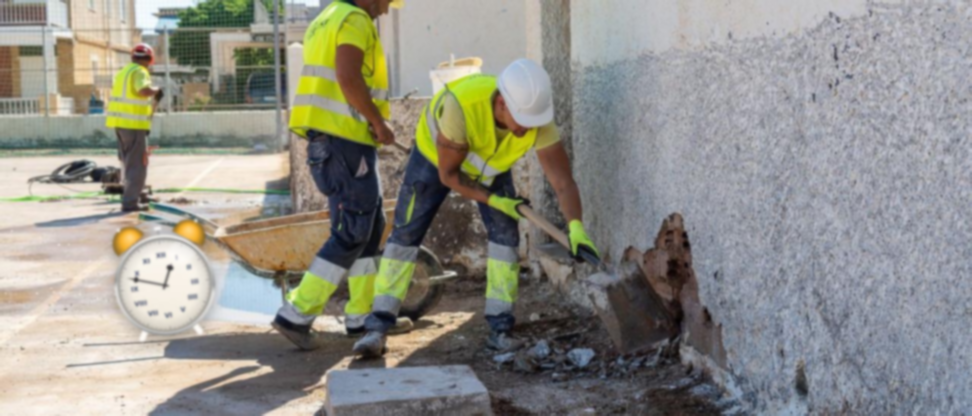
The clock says 12 h 48 min
